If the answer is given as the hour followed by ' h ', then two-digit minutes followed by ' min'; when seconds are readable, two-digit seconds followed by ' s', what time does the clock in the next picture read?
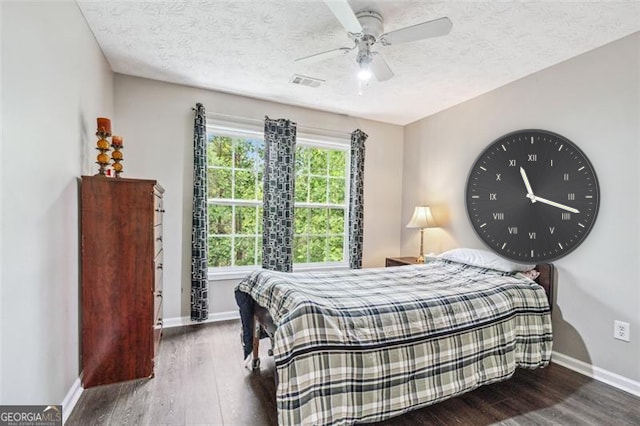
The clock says 11 h 18 min
